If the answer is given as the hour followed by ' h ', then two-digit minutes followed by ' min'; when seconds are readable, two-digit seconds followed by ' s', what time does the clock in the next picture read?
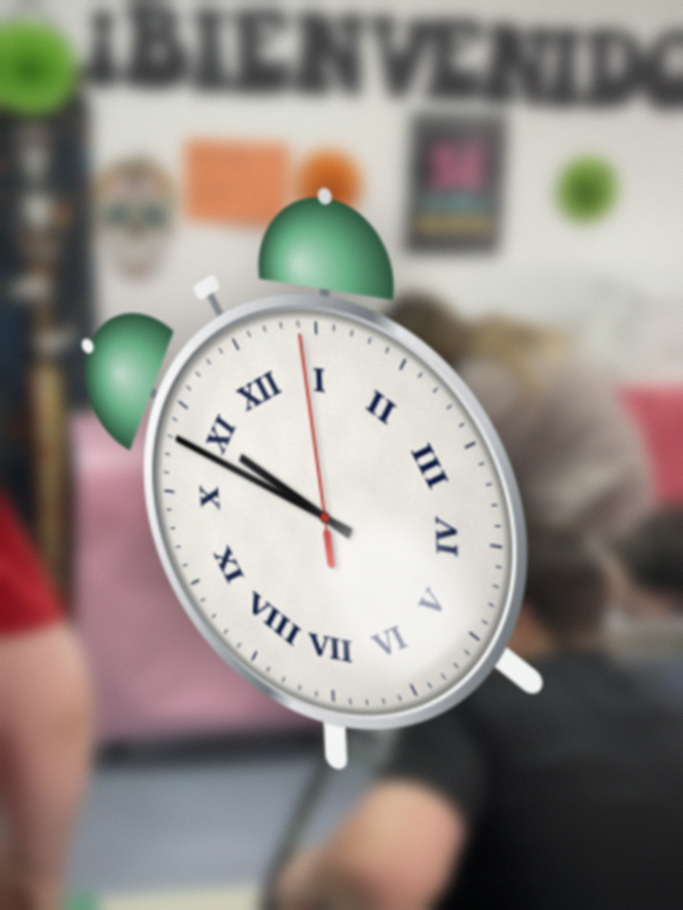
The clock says 10 h 53 min 04 s
